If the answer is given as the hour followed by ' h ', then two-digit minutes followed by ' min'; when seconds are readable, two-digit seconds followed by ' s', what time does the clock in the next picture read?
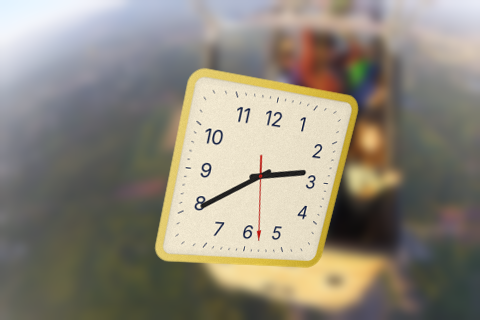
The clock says 2 h 39 min 28 s
